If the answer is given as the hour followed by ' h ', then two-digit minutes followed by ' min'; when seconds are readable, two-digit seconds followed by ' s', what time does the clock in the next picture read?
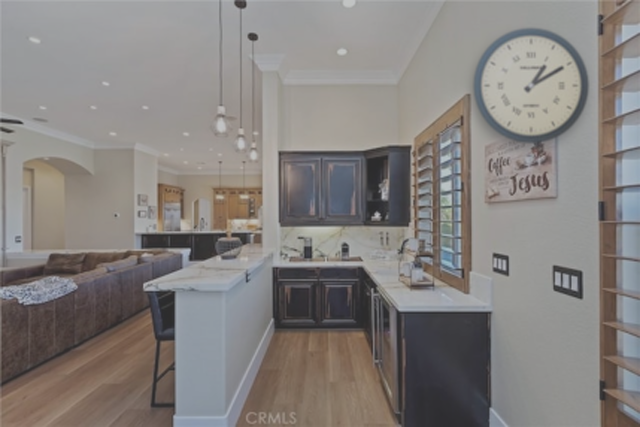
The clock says 1 h 10 min
